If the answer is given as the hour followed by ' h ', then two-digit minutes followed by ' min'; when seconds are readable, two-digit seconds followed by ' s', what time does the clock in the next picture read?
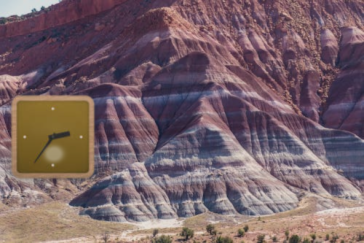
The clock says 2 h 36 min
